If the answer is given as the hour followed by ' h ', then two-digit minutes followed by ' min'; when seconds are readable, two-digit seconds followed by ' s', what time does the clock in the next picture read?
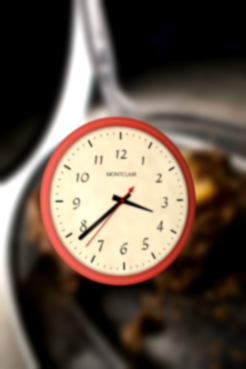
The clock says 3 h 38 min 37 s
